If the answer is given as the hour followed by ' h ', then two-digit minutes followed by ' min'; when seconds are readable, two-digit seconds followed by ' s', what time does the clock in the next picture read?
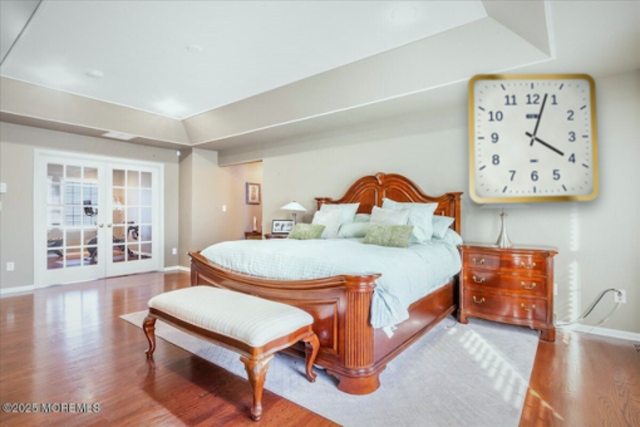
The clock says 4 h 03 min
